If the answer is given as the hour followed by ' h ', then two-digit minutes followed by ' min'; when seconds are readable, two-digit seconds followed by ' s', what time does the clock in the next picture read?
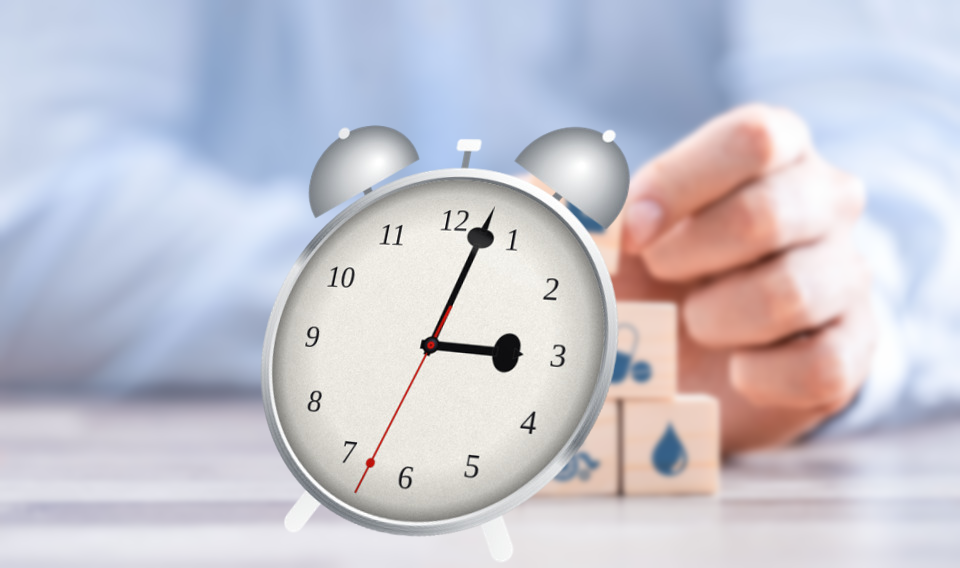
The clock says 3 h 02 min 33 s
